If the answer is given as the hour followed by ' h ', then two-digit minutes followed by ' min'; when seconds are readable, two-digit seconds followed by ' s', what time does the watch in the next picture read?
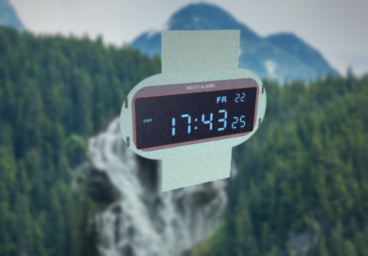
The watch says 17 h 43 min 25 s
